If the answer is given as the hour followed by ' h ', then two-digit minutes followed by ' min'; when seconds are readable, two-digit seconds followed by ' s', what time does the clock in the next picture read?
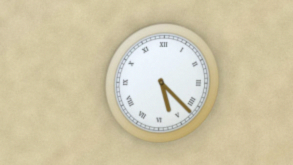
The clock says 5 h 22 min
